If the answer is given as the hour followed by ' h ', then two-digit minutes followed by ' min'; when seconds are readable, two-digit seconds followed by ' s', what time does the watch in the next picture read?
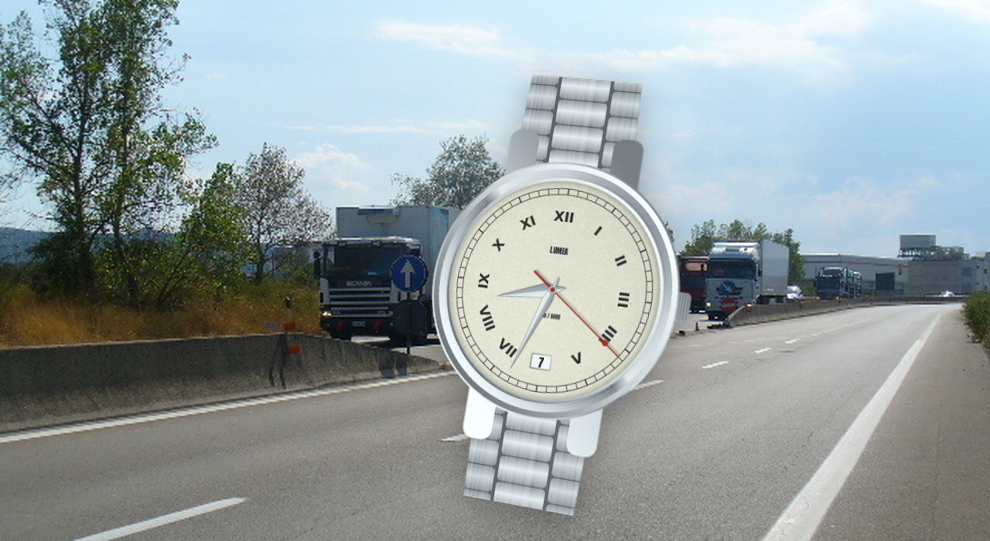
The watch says 8 h 33 min 21 s
